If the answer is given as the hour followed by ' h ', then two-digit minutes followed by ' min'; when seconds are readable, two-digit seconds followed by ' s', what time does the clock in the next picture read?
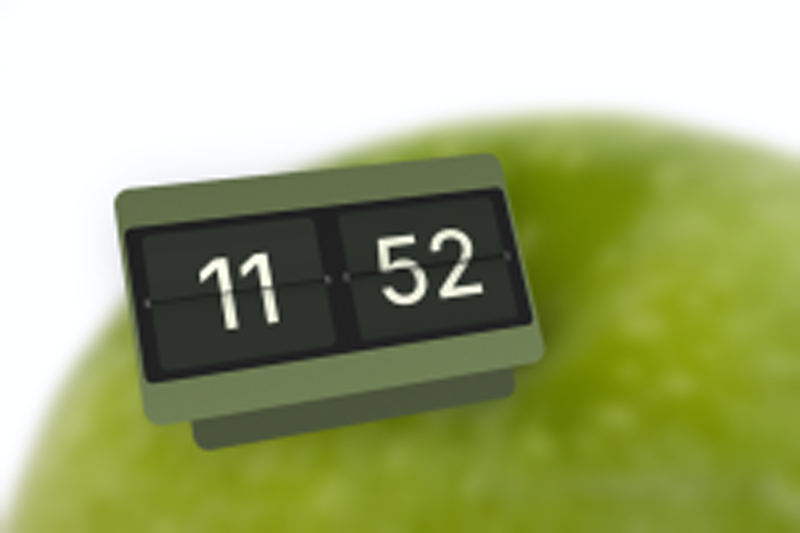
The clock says 11 h 52 min
